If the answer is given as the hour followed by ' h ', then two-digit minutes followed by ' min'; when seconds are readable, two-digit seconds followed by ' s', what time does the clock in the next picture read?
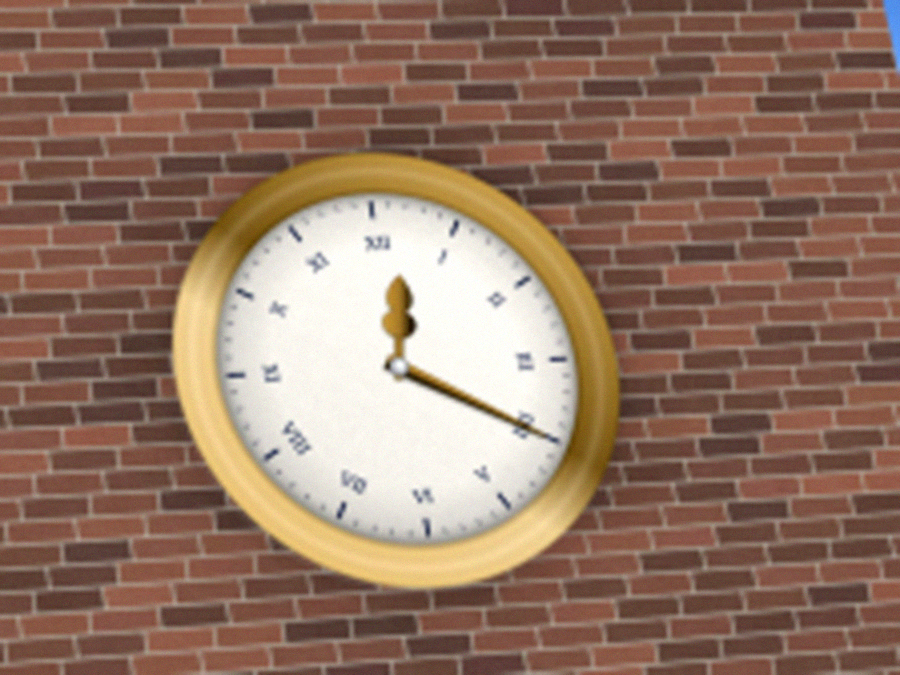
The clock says 12 h 20 min
